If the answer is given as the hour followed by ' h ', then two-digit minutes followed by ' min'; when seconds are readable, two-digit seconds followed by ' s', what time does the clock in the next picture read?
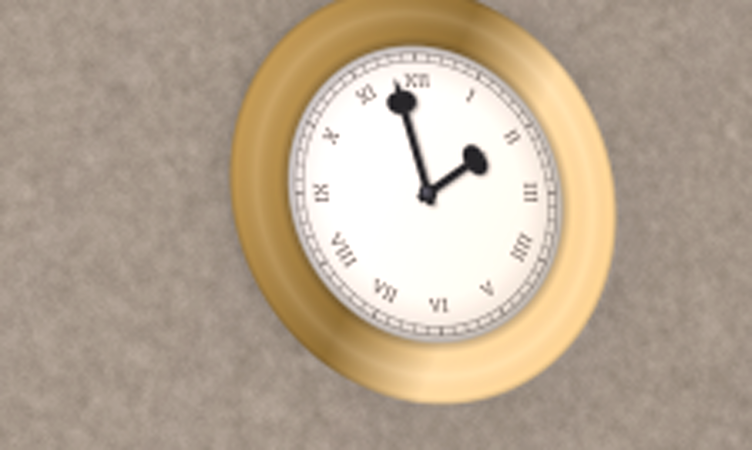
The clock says 1 h 58 min
